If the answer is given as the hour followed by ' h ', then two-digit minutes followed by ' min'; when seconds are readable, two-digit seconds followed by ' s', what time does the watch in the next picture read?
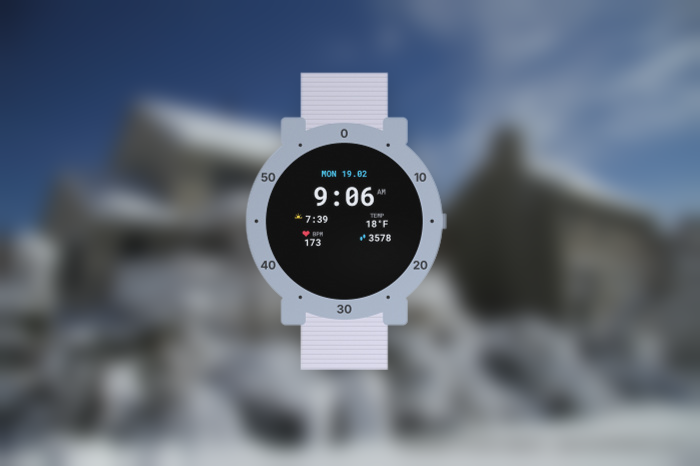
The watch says 9 h 06 min
